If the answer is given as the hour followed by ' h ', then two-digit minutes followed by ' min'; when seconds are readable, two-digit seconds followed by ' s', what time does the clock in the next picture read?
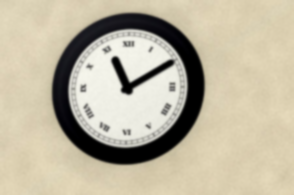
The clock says 11 h 10 min
